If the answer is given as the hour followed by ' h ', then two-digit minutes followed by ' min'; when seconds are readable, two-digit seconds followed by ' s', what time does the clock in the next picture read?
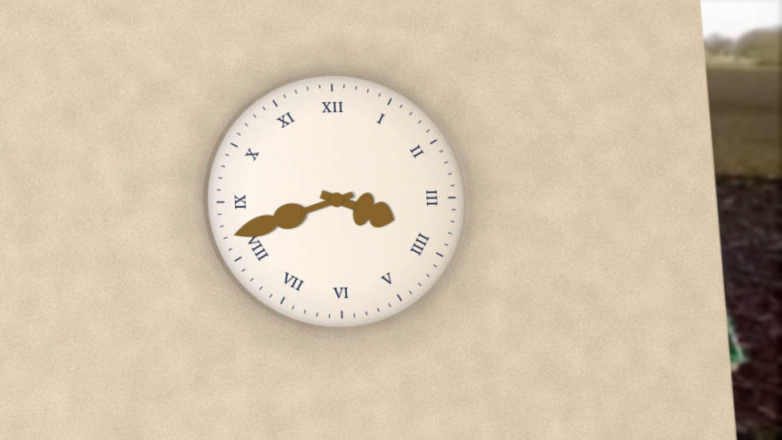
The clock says 3 h 42 min
